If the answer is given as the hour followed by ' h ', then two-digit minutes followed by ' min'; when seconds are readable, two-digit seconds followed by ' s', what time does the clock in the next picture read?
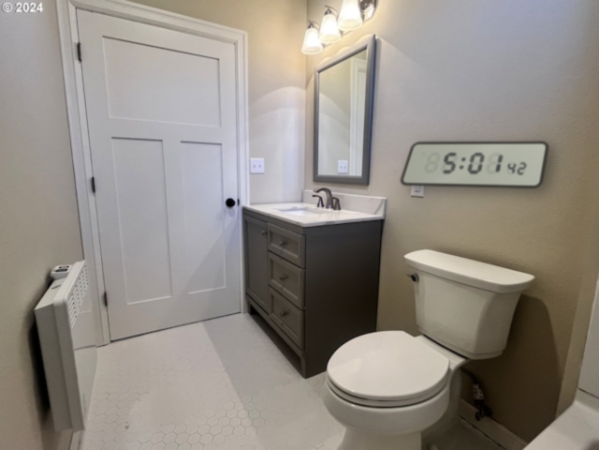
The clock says 5 h 01 min 42 s
